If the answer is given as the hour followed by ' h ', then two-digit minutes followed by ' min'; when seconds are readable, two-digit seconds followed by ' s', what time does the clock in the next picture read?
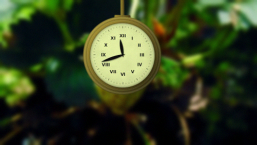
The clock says 11 h 42 min
